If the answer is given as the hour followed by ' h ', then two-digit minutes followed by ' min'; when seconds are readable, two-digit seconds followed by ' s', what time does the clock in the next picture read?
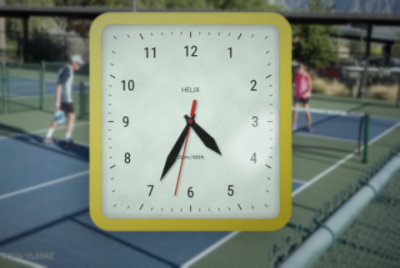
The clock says 4 h 34 min 32 s
